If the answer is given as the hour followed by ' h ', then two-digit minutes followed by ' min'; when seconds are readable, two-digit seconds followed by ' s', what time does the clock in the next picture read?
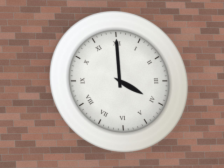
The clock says 4 h 00 min
